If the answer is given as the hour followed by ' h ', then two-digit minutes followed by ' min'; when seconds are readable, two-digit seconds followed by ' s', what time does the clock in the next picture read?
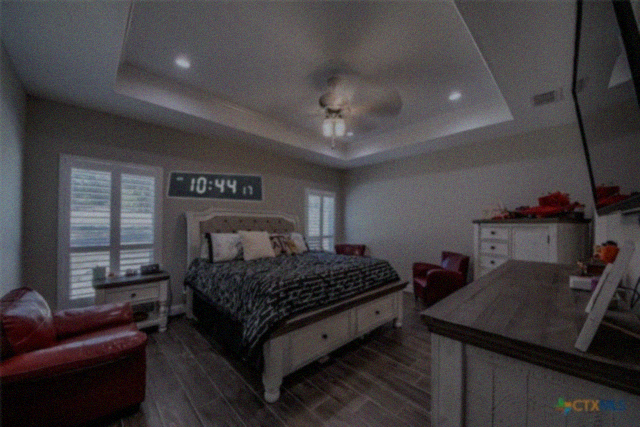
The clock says 10 h 44 min
